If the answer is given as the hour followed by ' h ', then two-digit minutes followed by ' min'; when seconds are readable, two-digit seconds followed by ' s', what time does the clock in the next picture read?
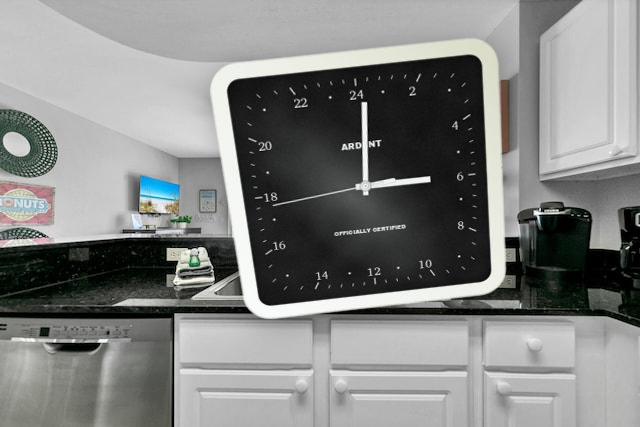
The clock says 6 h 00 min 44 s
